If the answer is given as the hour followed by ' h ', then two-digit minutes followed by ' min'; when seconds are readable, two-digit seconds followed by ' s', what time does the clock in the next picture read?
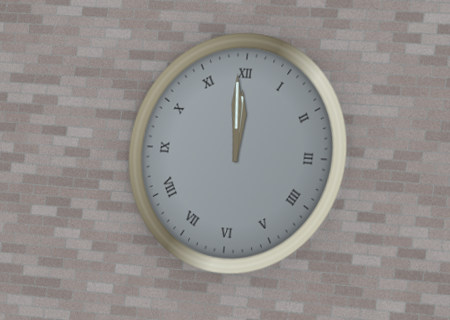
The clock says 11 h 59 min
